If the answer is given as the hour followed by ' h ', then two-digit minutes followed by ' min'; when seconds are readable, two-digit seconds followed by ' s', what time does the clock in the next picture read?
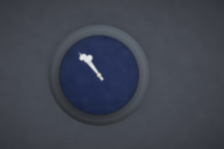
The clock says 10 h 53 min
